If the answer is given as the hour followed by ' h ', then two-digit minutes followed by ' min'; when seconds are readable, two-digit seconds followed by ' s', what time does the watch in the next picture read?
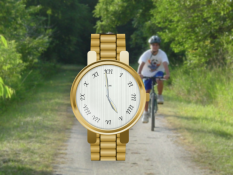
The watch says 4 h 59 min
